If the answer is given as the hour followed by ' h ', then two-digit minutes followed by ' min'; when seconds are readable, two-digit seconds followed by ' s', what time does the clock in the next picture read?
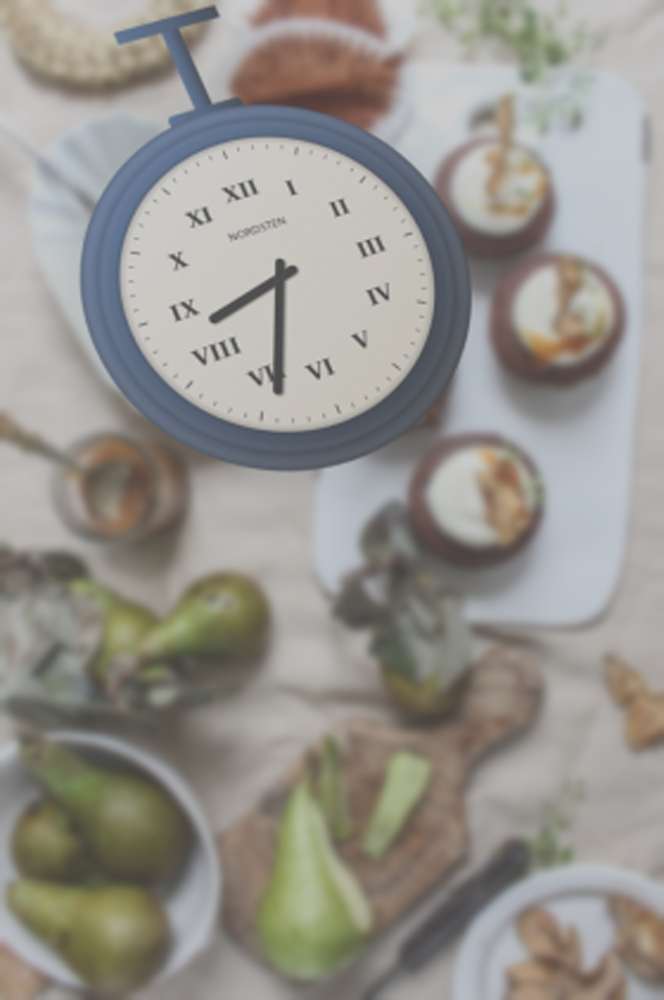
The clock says 8 h 34 min
